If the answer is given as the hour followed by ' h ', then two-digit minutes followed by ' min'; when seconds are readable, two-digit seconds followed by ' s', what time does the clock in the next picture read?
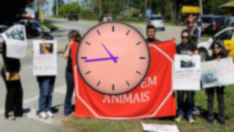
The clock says 10 h 44 min
